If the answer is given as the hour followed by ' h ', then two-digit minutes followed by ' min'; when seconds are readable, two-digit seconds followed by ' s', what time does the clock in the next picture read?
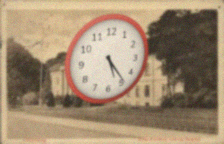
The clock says 5 h 24 min
